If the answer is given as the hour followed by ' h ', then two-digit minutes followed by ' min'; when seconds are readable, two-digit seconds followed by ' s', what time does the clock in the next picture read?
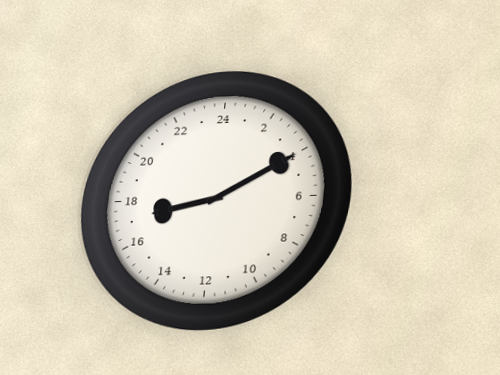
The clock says 17 h 10 min
